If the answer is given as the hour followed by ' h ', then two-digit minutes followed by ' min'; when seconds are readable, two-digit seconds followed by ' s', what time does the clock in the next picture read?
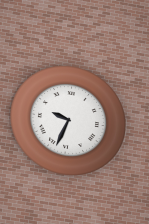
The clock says 9 h 33 min
